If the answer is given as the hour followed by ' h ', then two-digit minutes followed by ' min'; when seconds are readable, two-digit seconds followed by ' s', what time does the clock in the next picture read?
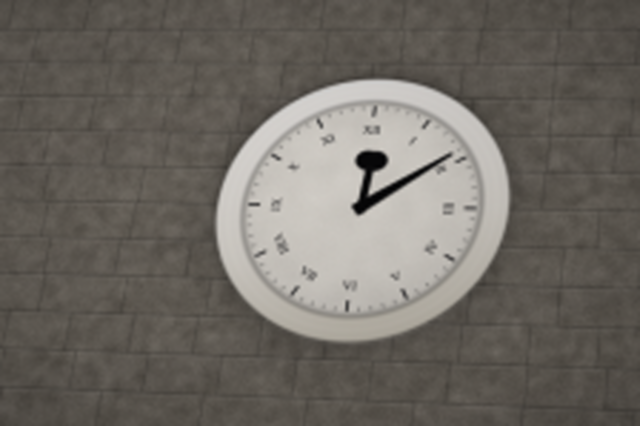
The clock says 12 h 09 min
